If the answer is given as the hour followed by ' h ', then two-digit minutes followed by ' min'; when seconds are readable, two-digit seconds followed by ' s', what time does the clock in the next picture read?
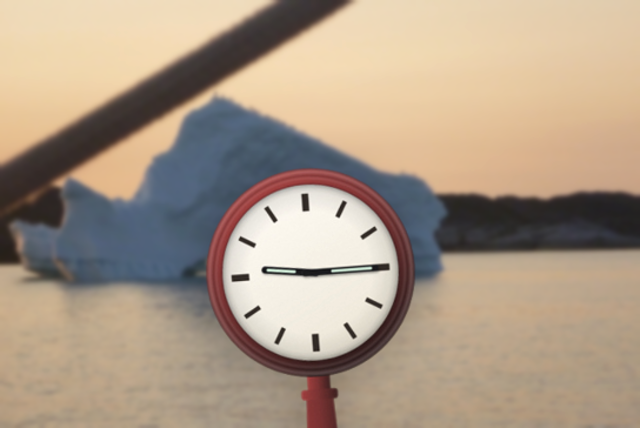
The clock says 9 h 15 min
